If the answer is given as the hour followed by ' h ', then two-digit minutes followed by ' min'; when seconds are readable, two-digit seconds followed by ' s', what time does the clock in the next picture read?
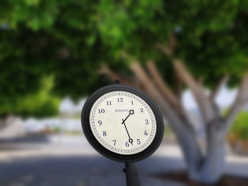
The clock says 1 h 28 min
